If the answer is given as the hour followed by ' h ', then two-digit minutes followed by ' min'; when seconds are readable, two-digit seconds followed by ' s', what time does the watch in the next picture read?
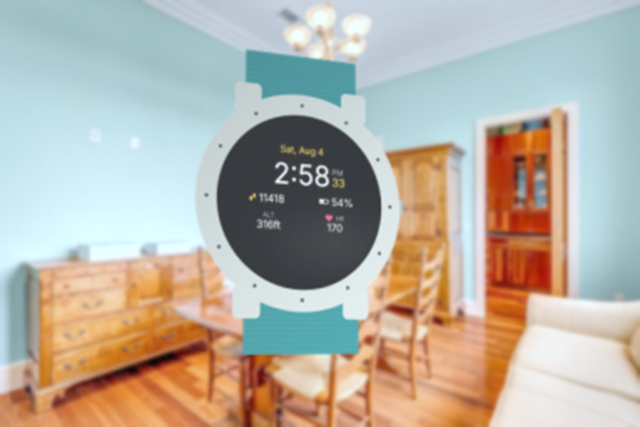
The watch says 2 h 58 min
